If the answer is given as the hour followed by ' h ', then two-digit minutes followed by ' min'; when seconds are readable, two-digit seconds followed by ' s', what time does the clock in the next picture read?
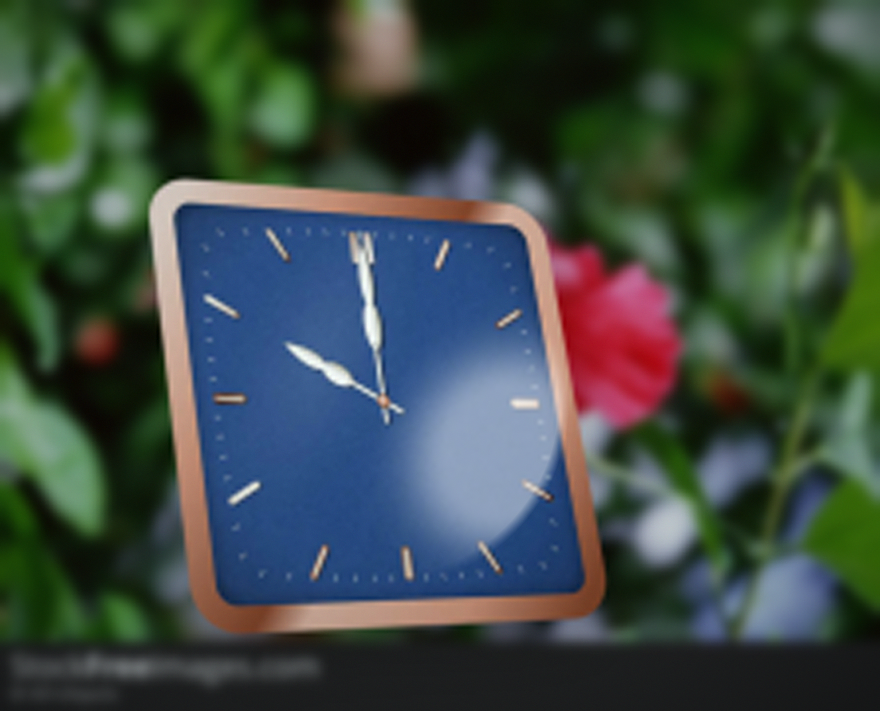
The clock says 10 h 00 min
